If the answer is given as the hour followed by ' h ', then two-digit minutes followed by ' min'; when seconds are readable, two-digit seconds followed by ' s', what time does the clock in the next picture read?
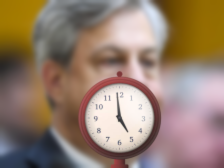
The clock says 4 h 59 min
